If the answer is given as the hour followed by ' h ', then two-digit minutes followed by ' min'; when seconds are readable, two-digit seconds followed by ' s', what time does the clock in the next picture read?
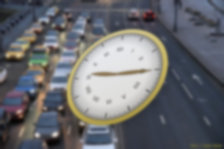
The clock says 9 h 15 min
